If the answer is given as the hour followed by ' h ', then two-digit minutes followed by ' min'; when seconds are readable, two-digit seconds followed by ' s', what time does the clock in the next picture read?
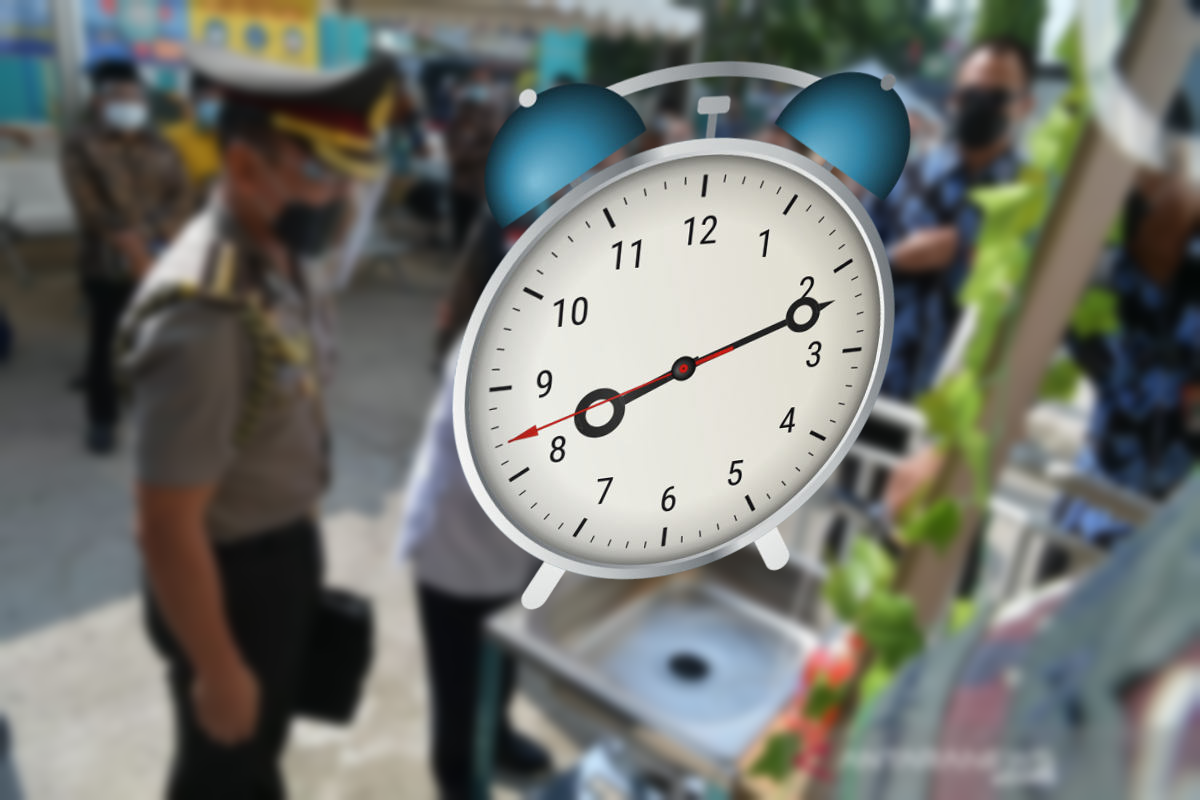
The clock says 8 h 11 min 42 s
